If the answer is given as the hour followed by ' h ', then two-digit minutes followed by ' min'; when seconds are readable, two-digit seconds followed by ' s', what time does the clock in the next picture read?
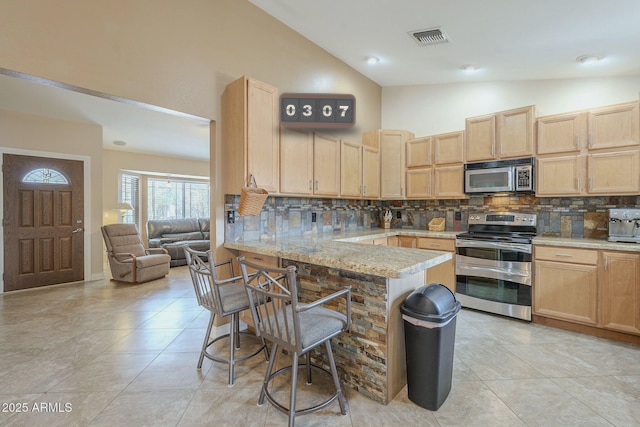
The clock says 3 h 07 min
